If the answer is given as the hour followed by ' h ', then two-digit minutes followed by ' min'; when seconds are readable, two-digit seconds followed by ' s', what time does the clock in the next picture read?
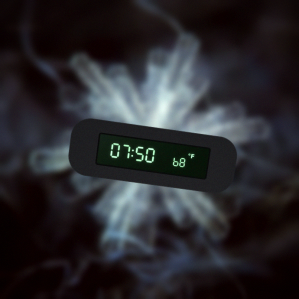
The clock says 7 h 50 min
